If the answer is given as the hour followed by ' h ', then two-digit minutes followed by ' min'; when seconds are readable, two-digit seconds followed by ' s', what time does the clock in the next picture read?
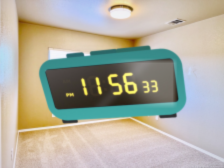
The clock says 11 h 56 min 33 s
